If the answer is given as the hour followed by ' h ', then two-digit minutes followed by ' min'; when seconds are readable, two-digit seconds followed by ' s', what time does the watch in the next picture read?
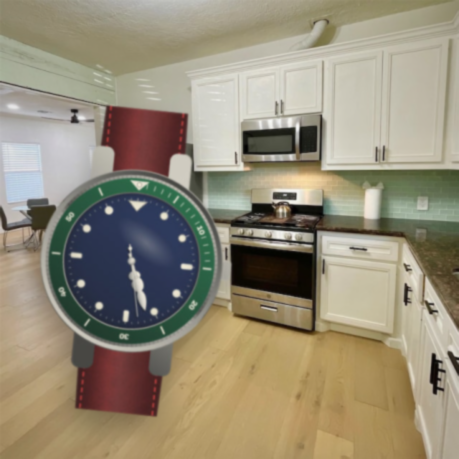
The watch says 5 h 26 min 28 s
